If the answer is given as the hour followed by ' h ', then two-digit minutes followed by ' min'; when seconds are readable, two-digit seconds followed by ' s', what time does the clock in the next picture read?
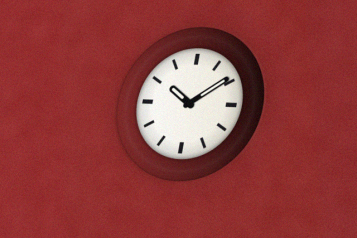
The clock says 10 h 09 min
